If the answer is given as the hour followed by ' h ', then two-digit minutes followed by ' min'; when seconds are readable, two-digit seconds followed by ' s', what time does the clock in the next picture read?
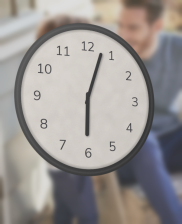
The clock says 6 h 03 min
